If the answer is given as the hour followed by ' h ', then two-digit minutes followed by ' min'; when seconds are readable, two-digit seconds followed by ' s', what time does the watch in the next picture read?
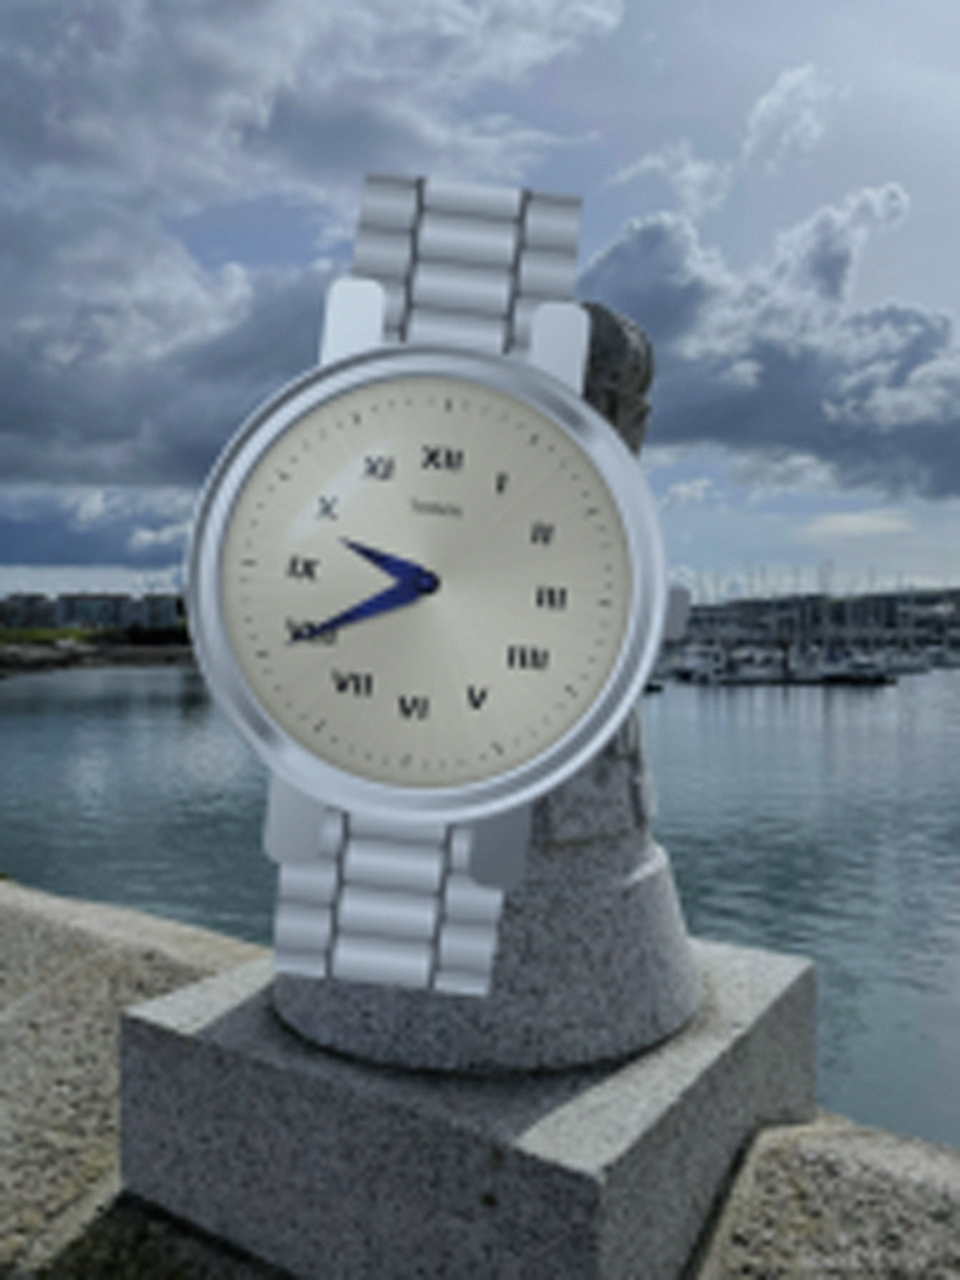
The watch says 9 h 40 min
